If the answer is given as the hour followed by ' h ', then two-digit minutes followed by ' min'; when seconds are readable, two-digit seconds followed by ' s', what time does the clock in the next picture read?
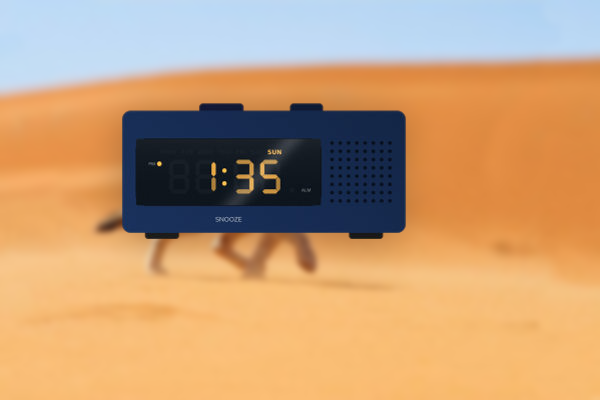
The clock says 1 h 35 min
